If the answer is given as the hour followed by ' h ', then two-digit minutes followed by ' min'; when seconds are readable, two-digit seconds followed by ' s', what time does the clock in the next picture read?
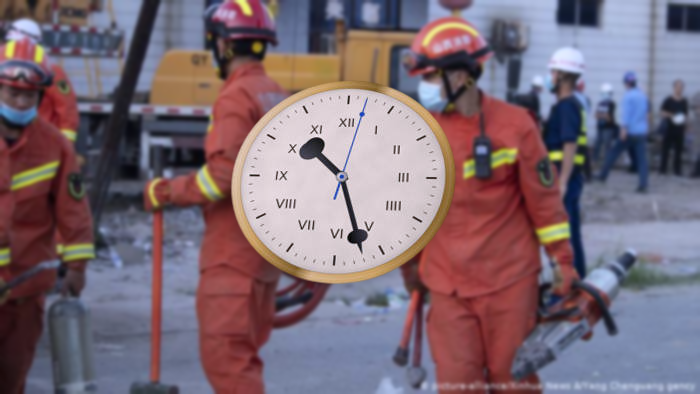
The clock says 10 h 27 min 02 s
